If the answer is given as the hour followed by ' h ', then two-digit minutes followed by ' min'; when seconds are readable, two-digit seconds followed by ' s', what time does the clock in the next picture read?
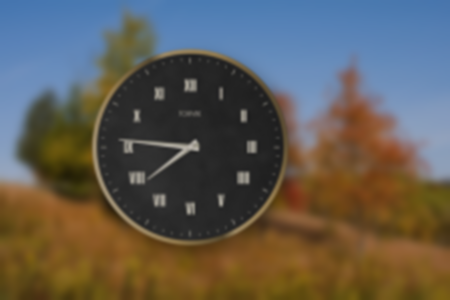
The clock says 7 h 46 min
